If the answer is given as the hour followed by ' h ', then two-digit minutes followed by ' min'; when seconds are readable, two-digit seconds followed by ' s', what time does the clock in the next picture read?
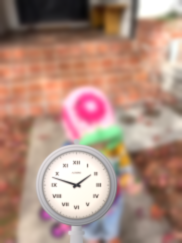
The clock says 1 h 48 min
